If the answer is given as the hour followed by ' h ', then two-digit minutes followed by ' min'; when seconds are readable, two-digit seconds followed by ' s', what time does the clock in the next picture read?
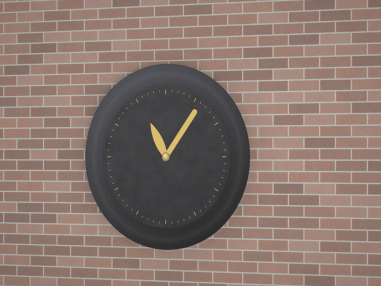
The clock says 11 h 06 min
